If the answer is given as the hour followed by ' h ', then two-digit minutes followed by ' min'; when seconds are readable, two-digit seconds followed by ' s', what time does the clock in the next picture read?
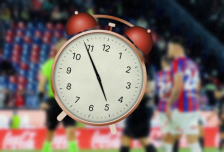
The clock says 4 h 54 min
